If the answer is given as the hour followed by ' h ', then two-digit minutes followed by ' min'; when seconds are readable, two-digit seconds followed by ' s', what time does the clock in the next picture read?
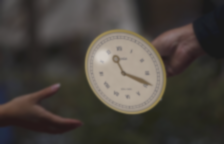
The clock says 11 h 19 min
